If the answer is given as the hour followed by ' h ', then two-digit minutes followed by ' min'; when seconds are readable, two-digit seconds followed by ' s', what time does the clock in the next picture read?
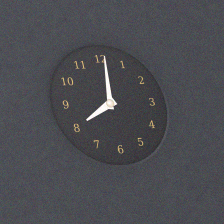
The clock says 8 h 01 min
